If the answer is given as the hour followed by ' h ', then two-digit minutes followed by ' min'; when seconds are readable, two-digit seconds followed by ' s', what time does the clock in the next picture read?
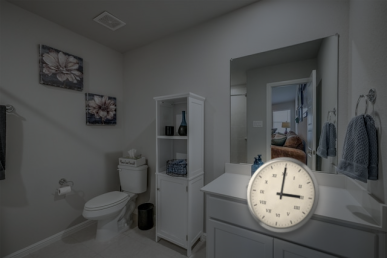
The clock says 3 h 00 min
